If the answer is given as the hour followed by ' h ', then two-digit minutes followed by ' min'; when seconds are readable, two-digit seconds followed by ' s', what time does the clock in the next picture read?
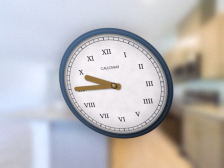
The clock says 9 h 45 min
